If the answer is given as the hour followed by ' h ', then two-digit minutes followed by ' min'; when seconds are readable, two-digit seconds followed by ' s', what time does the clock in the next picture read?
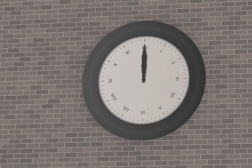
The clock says 12 h 00 min
